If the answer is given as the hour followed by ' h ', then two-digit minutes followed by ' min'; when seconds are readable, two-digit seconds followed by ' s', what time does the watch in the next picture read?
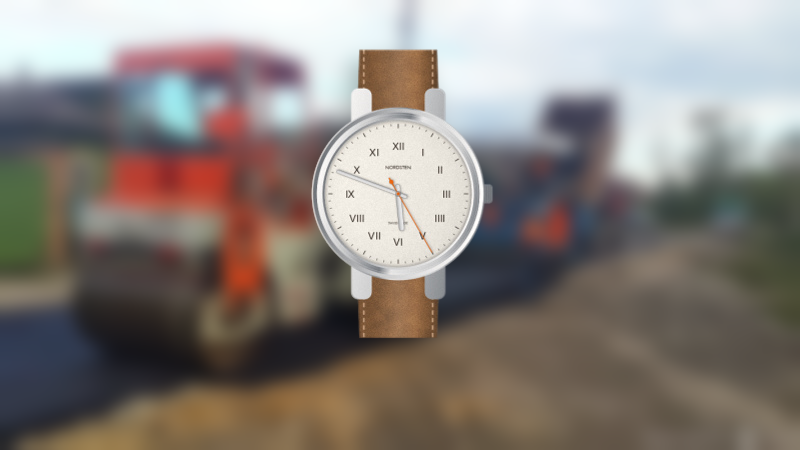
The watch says 5 h 48 min 25 s
